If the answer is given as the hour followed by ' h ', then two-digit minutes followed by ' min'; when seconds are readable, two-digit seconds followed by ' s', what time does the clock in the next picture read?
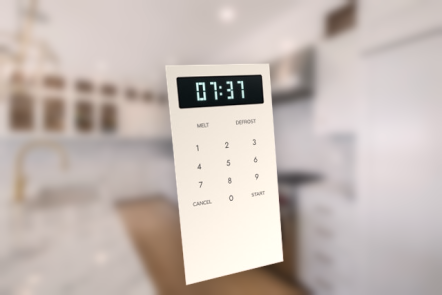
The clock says 7 h 37 min
